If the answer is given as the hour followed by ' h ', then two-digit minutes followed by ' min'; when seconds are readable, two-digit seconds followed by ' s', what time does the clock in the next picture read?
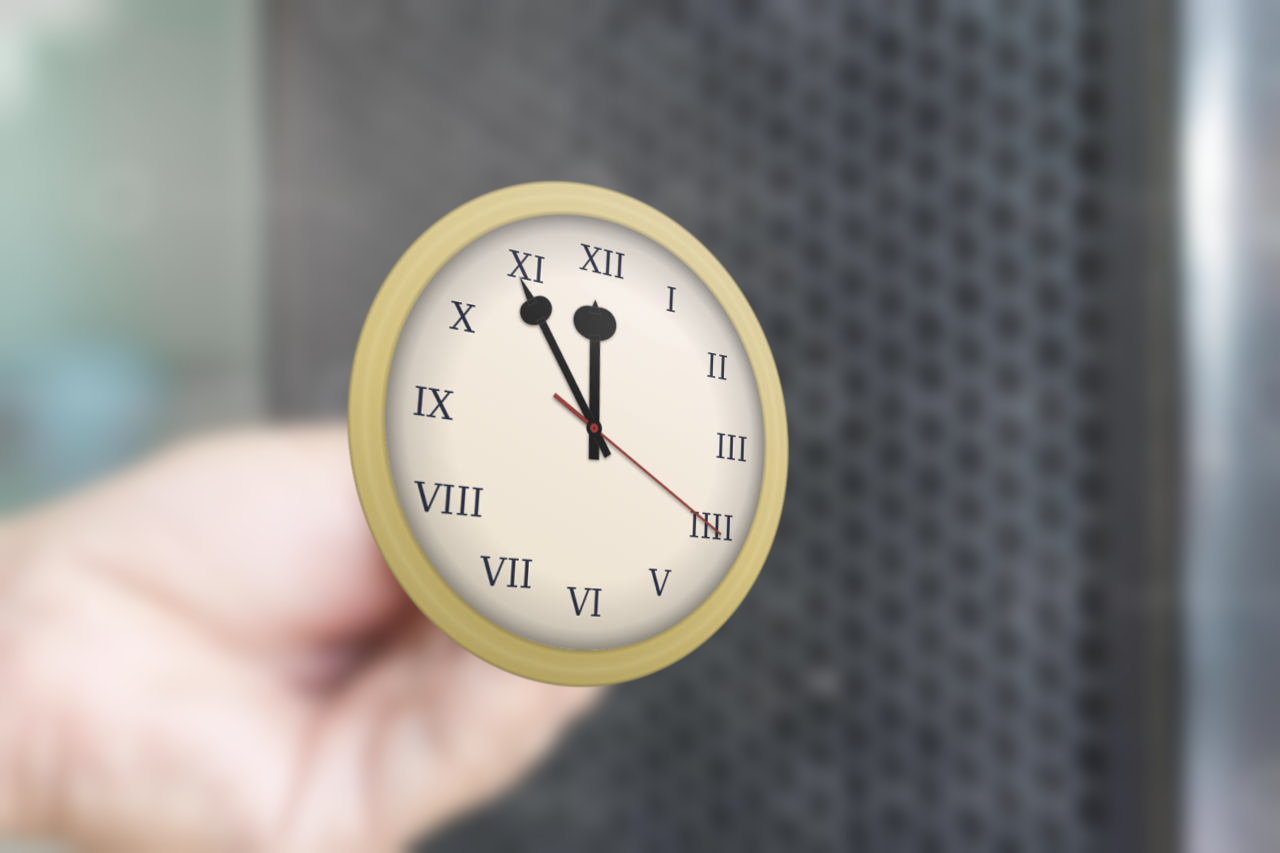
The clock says 11 h 54 min 20 s
